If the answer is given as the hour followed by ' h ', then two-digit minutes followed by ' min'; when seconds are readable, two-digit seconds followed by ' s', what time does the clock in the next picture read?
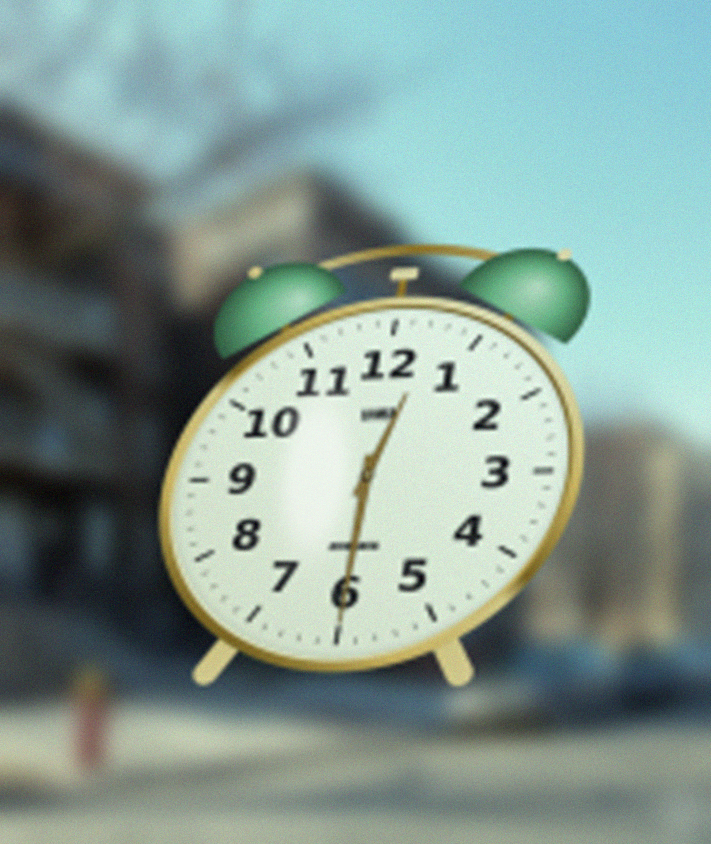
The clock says 12 h 30 min
